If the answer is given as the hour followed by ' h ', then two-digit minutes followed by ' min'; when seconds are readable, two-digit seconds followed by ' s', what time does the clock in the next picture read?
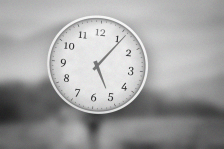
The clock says 5 h 06 min
